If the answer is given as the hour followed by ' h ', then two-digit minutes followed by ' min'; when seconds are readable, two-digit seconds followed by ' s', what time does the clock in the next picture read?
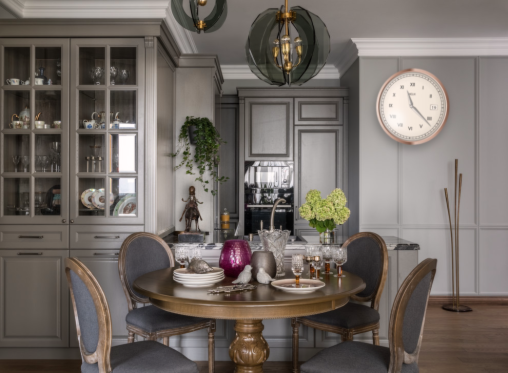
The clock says 11 h 22 min
